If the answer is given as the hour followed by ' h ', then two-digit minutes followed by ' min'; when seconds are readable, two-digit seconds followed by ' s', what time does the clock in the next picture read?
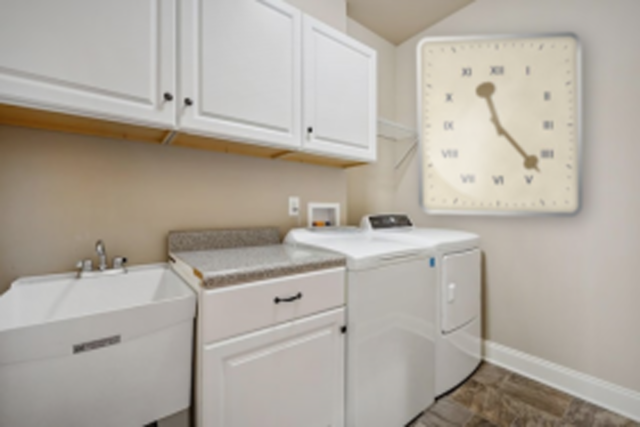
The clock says 11 h 23 min
